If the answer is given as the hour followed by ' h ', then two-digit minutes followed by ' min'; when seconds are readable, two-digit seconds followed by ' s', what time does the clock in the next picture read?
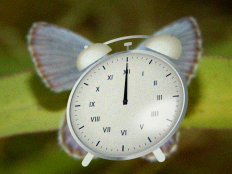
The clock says 12 h 00 min
